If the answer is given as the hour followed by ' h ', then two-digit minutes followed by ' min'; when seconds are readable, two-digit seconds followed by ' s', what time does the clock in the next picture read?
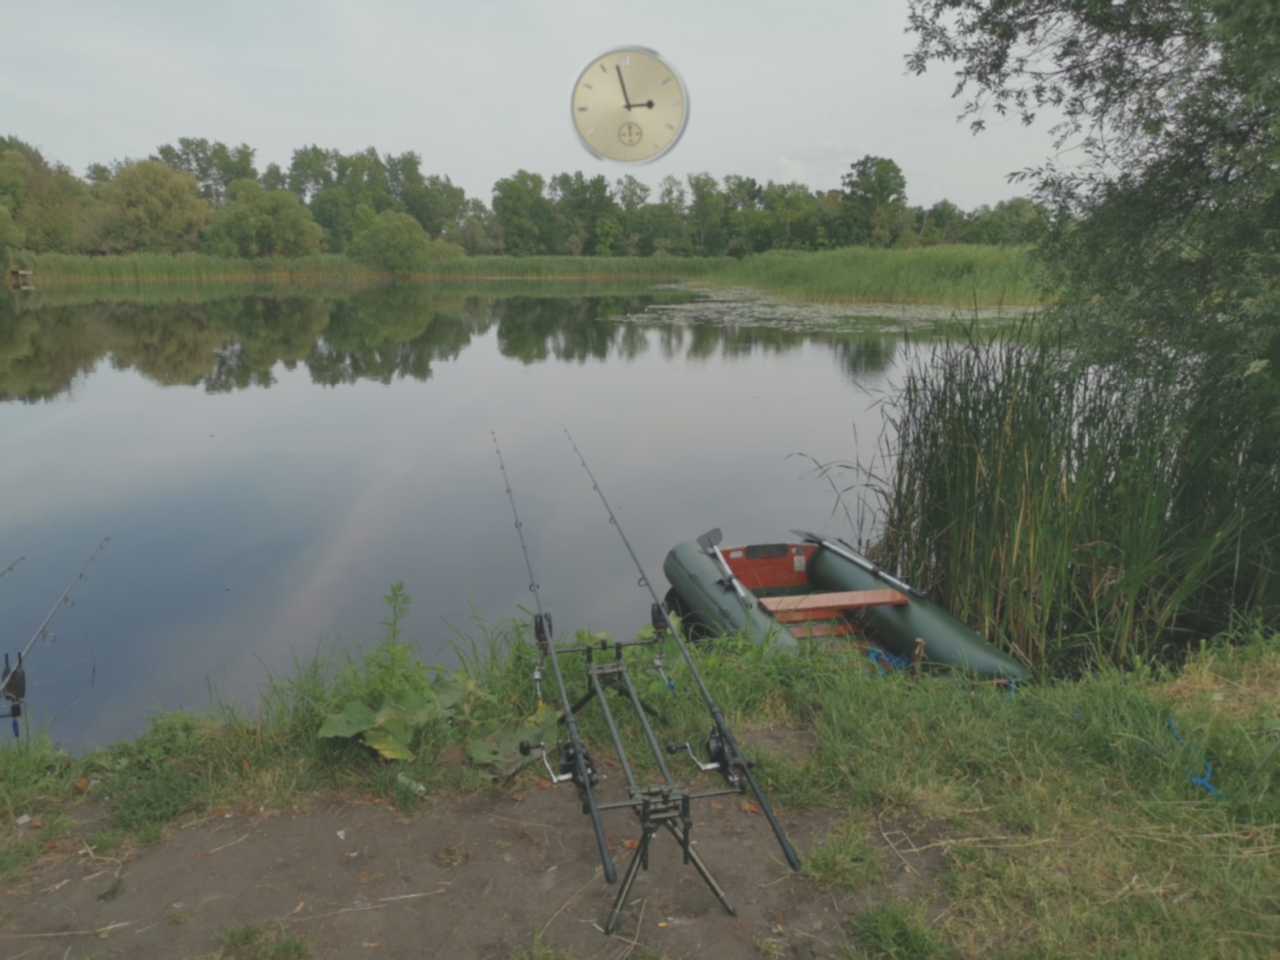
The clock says 2 h 58 min
